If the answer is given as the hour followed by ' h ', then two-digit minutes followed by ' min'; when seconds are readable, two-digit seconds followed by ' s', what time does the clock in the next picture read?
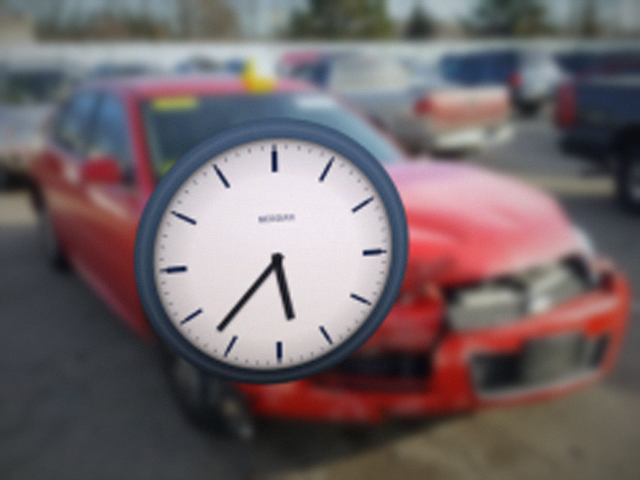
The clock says 5 h 37 min
